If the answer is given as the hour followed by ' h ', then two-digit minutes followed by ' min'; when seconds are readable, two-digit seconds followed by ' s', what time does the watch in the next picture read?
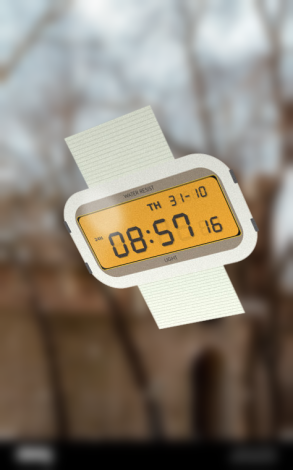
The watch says 8 h 57 min 16 s
